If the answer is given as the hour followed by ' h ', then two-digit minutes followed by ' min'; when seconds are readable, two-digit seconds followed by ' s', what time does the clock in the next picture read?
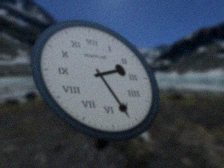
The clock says 2 h 26 min
